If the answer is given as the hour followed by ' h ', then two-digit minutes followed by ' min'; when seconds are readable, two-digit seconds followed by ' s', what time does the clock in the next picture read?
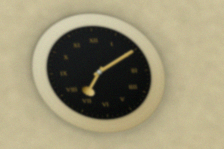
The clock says 7 h 10 min
